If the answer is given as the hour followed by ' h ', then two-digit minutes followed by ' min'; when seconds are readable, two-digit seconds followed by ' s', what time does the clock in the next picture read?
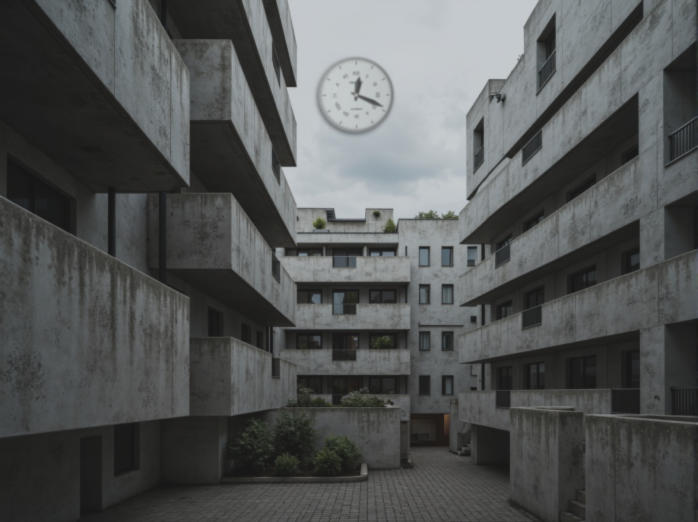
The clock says 12 h 19 min
